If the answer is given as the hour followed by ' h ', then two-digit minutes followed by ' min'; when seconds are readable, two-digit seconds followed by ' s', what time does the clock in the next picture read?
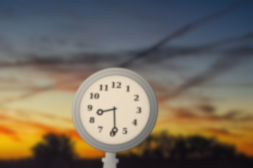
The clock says 8 h 29 min
